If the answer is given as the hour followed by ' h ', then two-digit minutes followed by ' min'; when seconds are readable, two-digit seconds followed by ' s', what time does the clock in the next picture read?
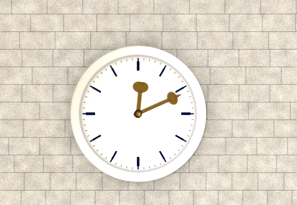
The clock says 12 h 11 min
